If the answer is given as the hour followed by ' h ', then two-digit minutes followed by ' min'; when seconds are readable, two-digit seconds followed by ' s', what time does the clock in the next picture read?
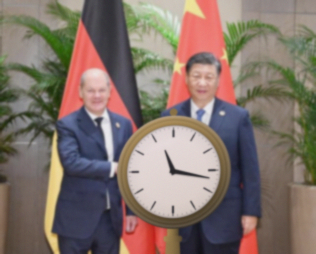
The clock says 11 h 17 min
